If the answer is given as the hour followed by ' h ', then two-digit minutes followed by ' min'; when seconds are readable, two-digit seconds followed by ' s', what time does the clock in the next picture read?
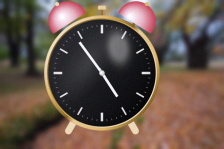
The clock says 4 h 54 min
